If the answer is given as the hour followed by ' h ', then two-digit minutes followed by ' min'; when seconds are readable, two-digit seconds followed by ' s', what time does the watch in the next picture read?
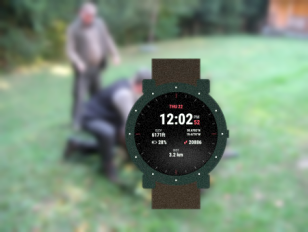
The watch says 12 h 02 min
